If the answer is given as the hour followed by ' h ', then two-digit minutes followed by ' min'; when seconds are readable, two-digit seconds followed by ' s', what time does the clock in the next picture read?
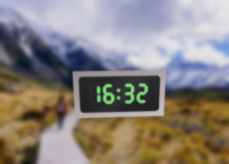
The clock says 16 h 32 min
